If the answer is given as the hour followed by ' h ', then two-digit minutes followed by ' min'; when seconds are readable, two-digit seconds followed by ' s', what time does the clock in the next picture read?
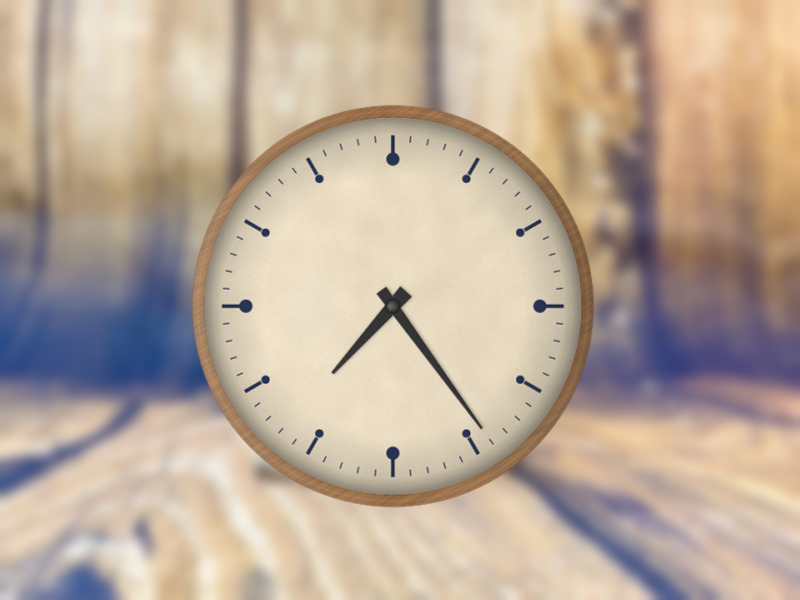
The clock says 7 h 24 min
